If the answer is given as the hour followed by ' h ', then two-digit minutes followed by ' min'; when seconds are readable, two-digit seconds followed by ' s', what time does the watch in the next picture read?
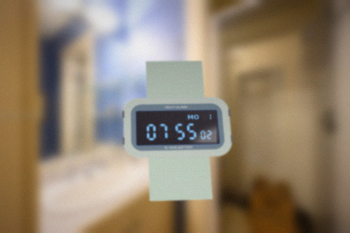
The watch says 7 h 55 min
